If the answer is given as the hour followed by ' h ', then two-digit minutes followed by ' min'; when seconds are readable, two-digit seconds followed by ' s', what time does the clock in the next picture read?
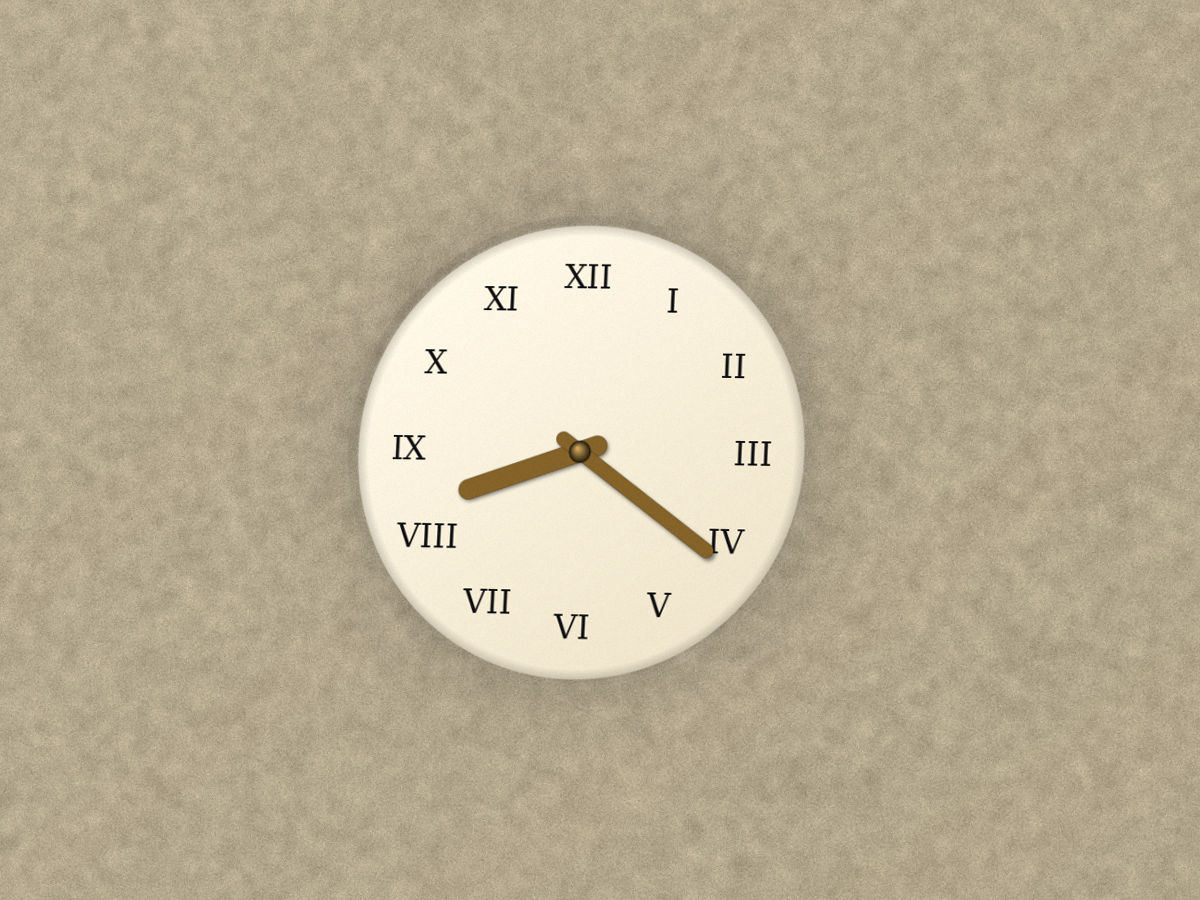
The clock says 8 h 21 min
